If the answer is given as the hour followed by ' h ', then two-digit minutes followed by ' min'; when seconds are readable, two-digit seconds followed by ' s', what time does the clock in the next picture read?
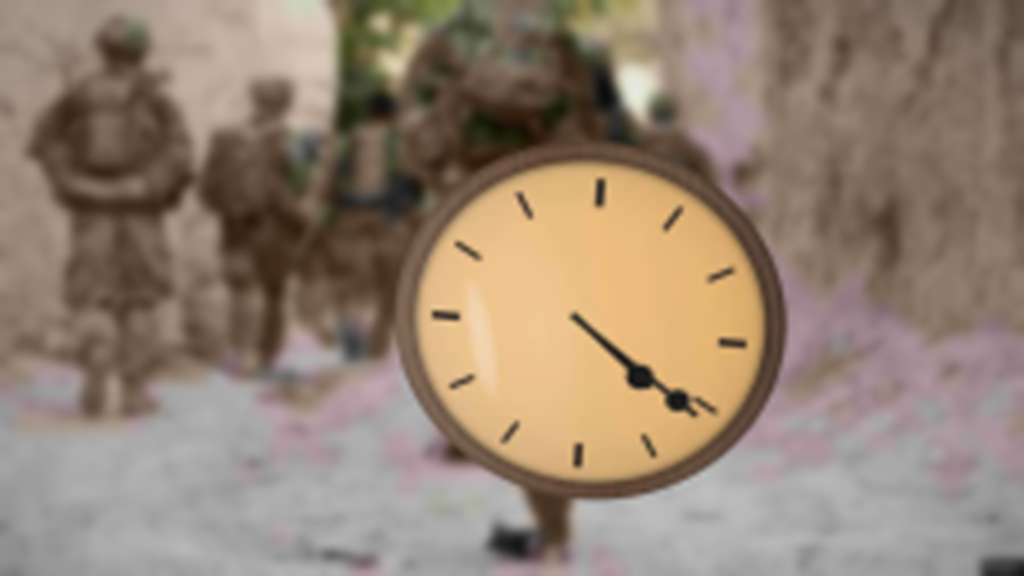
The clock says 4 h 21 min
